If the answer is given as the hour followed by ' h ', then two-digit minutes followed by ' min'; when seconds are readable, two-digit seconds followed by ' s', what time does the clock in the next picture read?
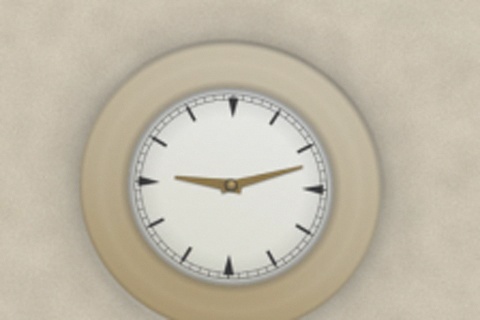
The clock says 9 h 12 min
